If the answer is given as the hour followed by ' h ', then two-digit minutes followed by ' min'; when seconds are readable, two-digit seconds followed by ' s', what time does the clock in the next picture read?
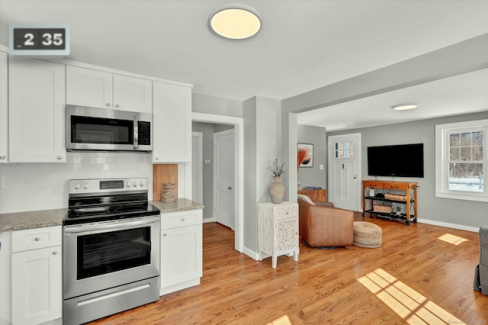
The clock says 2 h 35 min
